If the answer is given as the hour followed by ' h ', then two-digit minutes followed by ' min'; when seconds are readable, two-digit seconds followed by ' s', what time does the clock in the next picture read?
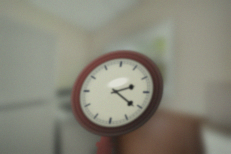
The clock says 2 h 21 min
